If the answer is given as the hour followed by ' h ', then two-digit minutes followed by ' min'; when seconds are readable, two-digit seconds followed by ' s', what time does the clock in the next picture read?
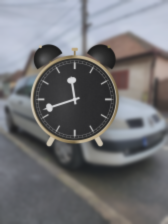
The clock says 11 h 42 min
